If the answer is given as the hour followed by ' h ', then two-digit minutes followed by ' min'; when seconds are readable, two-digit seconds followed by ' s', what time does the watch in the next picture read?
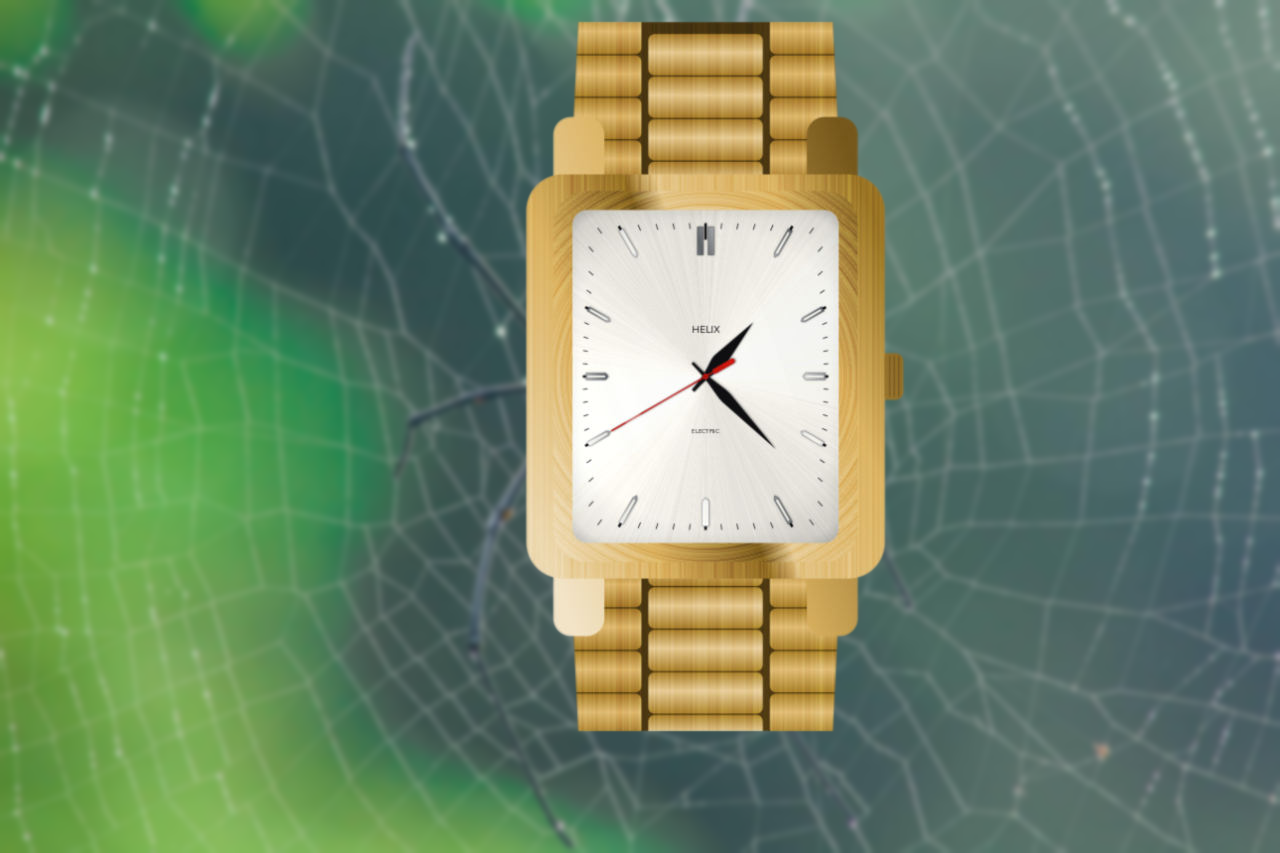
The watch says 1 h 22 min 40 s
